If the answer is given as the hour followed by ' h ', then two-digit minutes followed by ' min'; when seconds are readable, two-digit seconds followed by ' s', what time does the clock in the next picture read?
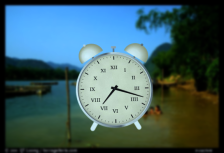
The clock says 7 h 18 min
